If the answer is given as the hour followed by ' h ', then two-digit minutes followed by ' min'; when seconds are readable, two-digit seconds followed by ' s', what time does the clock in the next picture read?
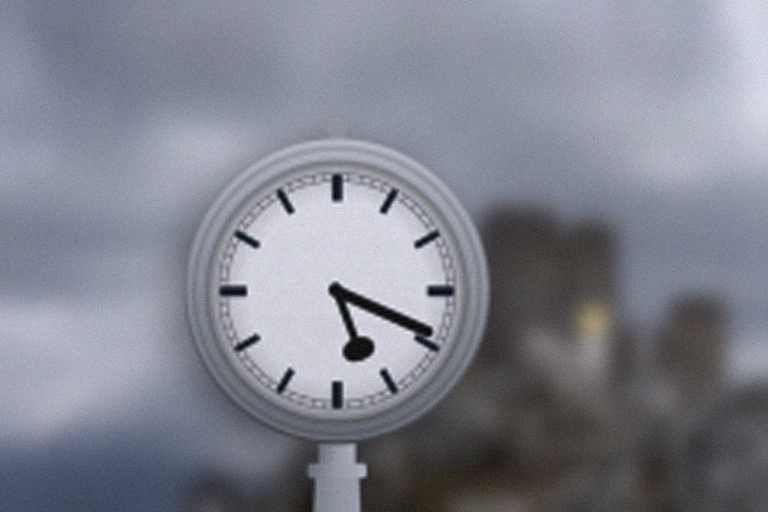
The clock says 5 h 19 min
